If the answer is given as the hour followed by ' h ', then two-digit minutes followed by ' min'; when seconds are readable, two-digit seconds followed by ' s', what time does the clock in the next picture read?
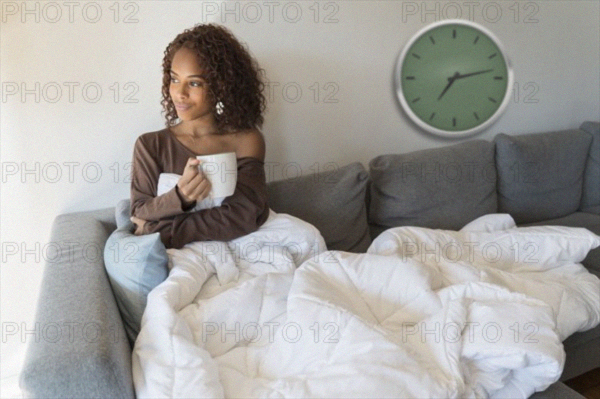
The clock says 7 h 13 min
